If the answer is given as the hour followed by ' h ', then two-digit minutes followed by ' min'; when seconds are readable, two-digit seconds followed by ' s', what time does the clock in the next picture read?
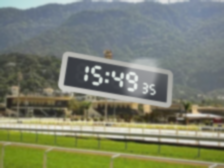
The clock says 15 h 49 min 35 s
